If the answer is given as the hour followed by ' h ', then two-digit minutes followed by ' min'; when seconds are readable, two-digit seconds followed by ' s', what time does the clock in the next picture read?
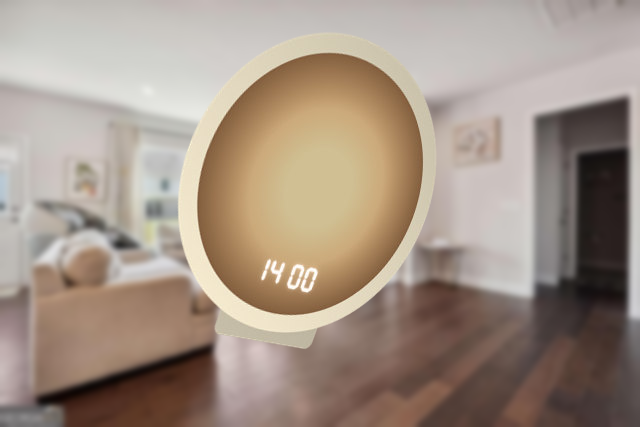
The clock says 14 h 00 min
